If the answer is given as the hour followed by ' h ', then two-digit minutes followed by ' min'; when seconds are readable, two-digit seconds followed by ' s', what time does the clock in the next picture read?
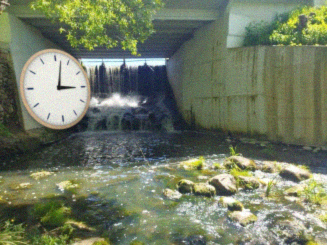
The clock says 3 h 02 min
